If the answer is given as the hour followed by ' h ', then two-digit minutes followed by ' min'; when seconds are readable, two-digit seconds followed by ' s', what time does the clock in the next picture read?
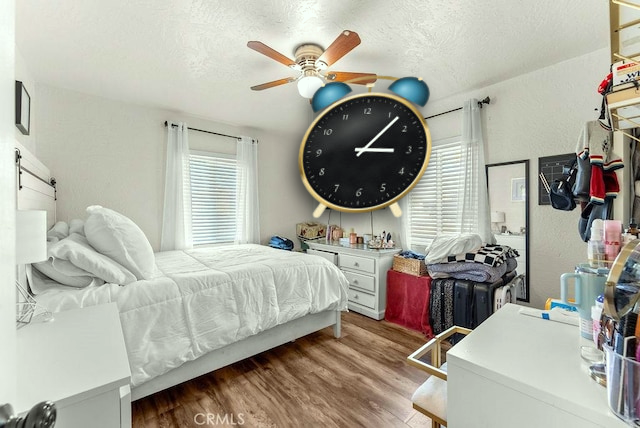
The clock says 3 h 07 min
